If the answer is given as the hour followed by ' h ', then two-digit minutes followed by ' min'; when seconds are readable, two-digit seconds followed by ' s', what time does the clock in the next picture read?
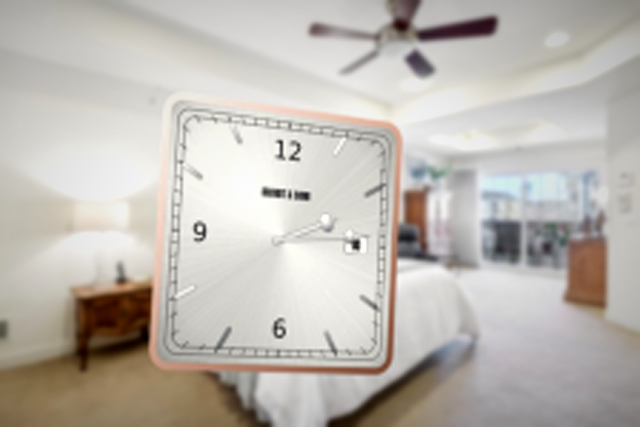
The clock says 2 h 14 min
